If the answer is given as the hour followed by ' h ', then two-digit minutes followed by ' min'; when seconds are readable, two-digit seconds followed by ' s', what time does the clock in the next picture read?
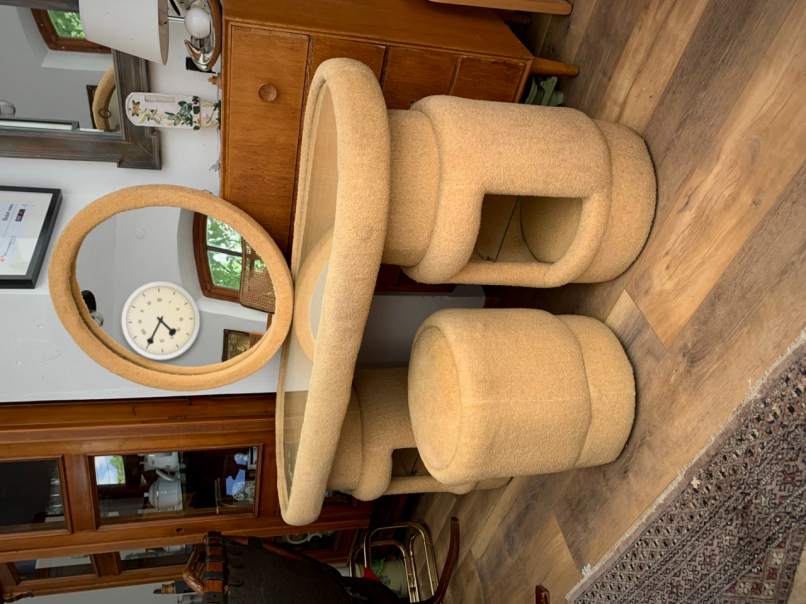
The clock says 4 h 35 min
